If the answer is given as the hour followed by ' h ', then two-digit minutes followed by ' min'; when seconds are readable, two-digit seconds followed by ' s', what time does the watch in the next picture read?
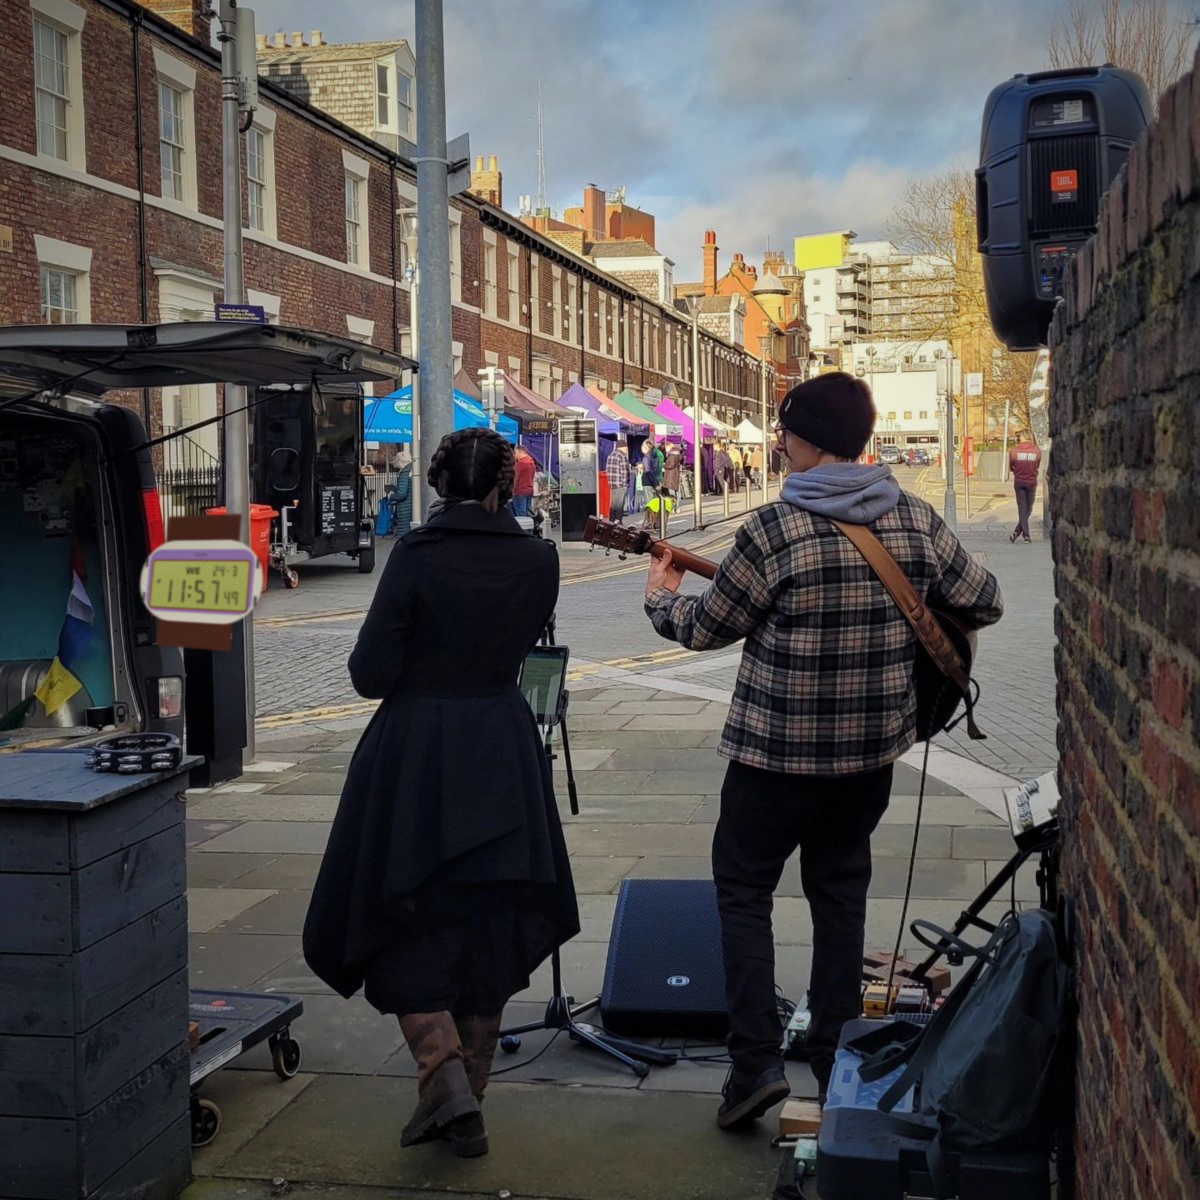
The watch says 11 h 57 min 49 s
